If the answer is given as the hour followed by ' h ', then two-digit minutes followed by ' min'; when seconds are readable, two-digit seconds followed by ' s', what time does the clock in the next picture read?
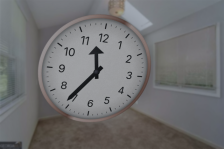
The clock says 11 h 36 min
